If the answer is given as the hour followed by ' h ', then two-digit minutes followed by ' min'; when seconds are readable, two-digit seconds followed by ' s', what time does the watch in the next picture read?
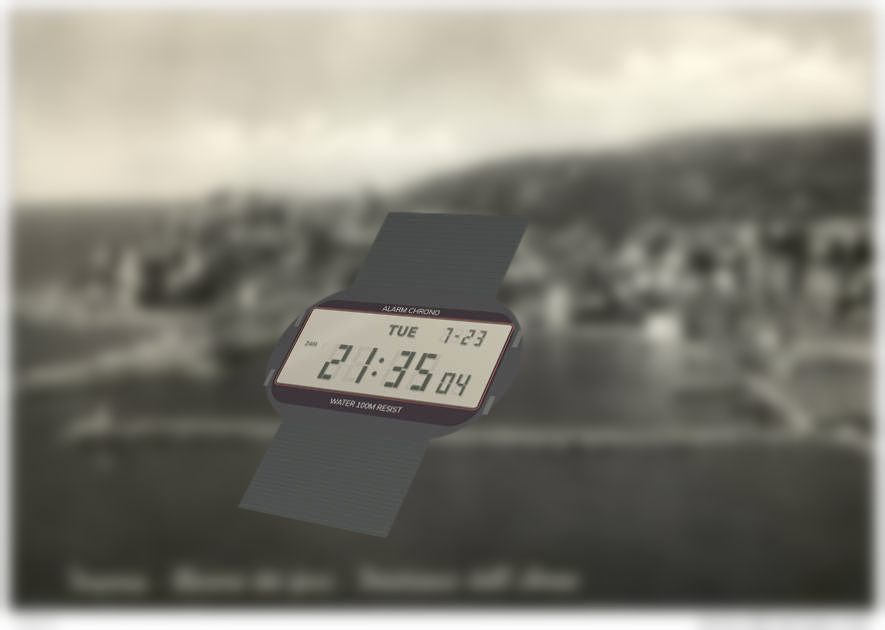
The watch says 21 h 35 min 04 s
